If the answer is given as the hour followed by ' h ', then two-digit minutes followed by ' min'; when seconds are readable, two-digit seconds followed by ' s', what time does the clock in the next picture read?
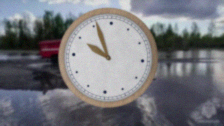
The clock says 9 h 56 min
